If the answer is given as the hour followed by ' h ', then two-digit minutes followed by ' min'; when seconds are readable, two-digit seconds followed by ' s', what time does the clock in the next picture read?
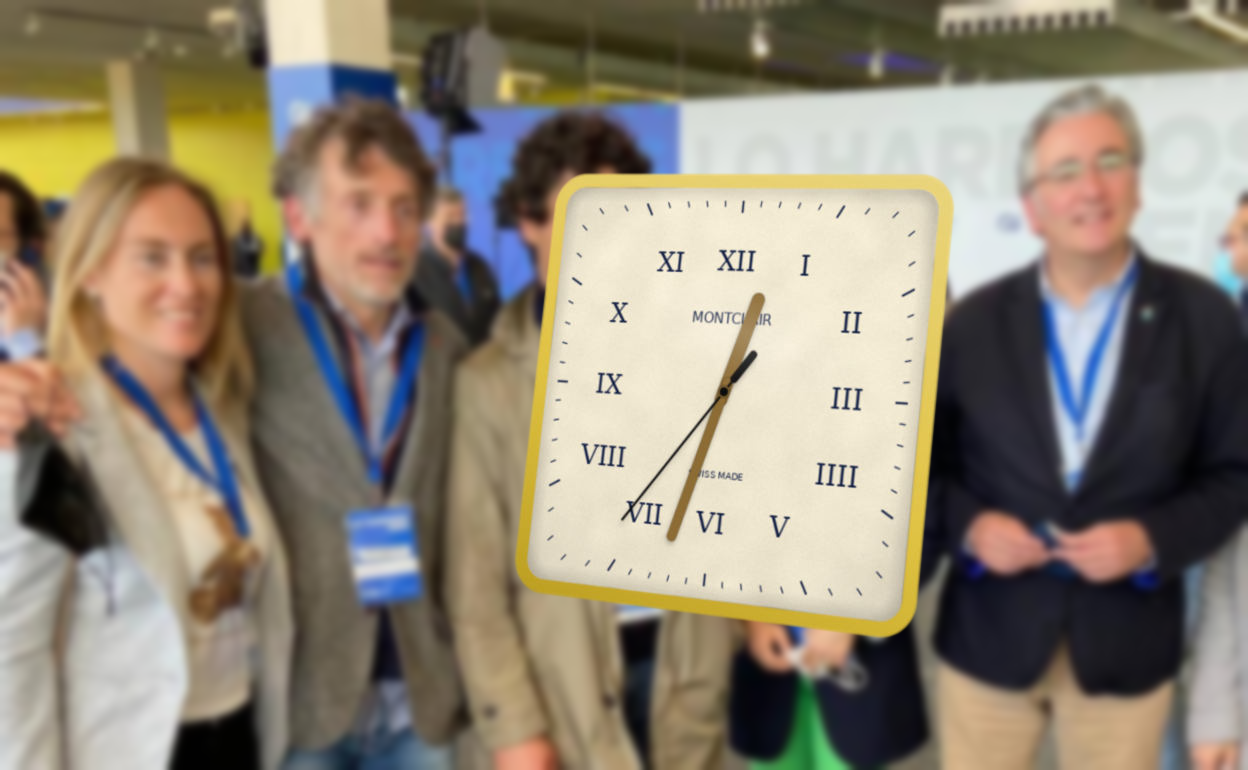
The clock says 12 h 32 min 36 s
